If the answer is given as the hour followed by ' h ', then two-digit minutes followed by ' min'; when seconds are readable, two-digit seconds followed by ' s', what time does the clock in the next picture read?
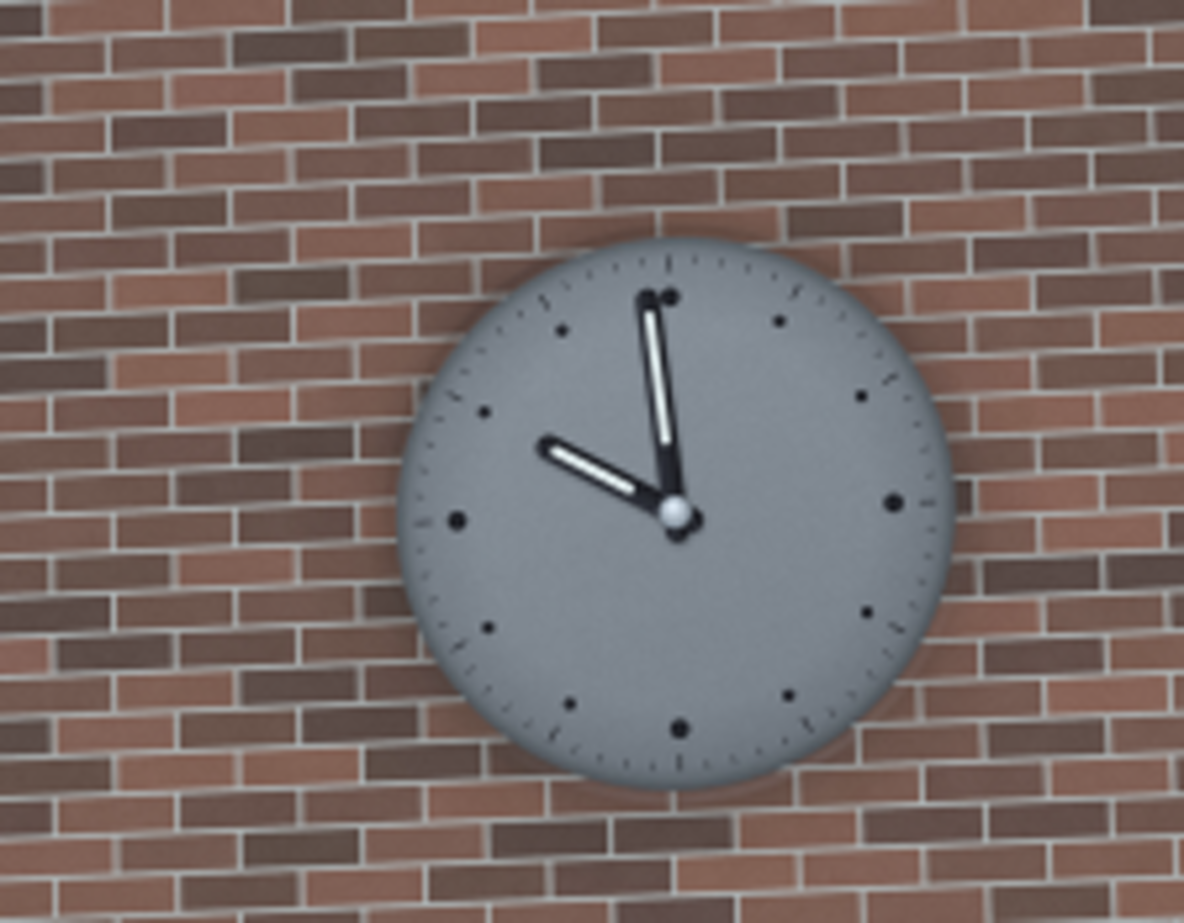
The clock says 9 h 59 min
